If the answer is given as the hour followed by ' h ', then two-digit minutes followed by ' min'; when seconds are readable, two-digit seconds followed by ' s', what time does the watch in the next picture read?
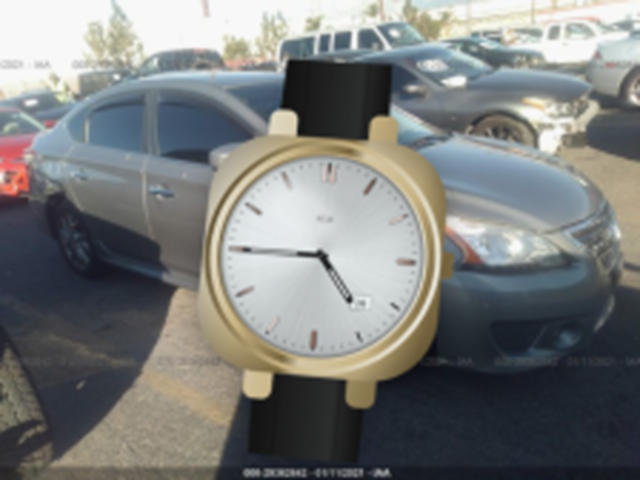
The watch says 4 h 45 min
